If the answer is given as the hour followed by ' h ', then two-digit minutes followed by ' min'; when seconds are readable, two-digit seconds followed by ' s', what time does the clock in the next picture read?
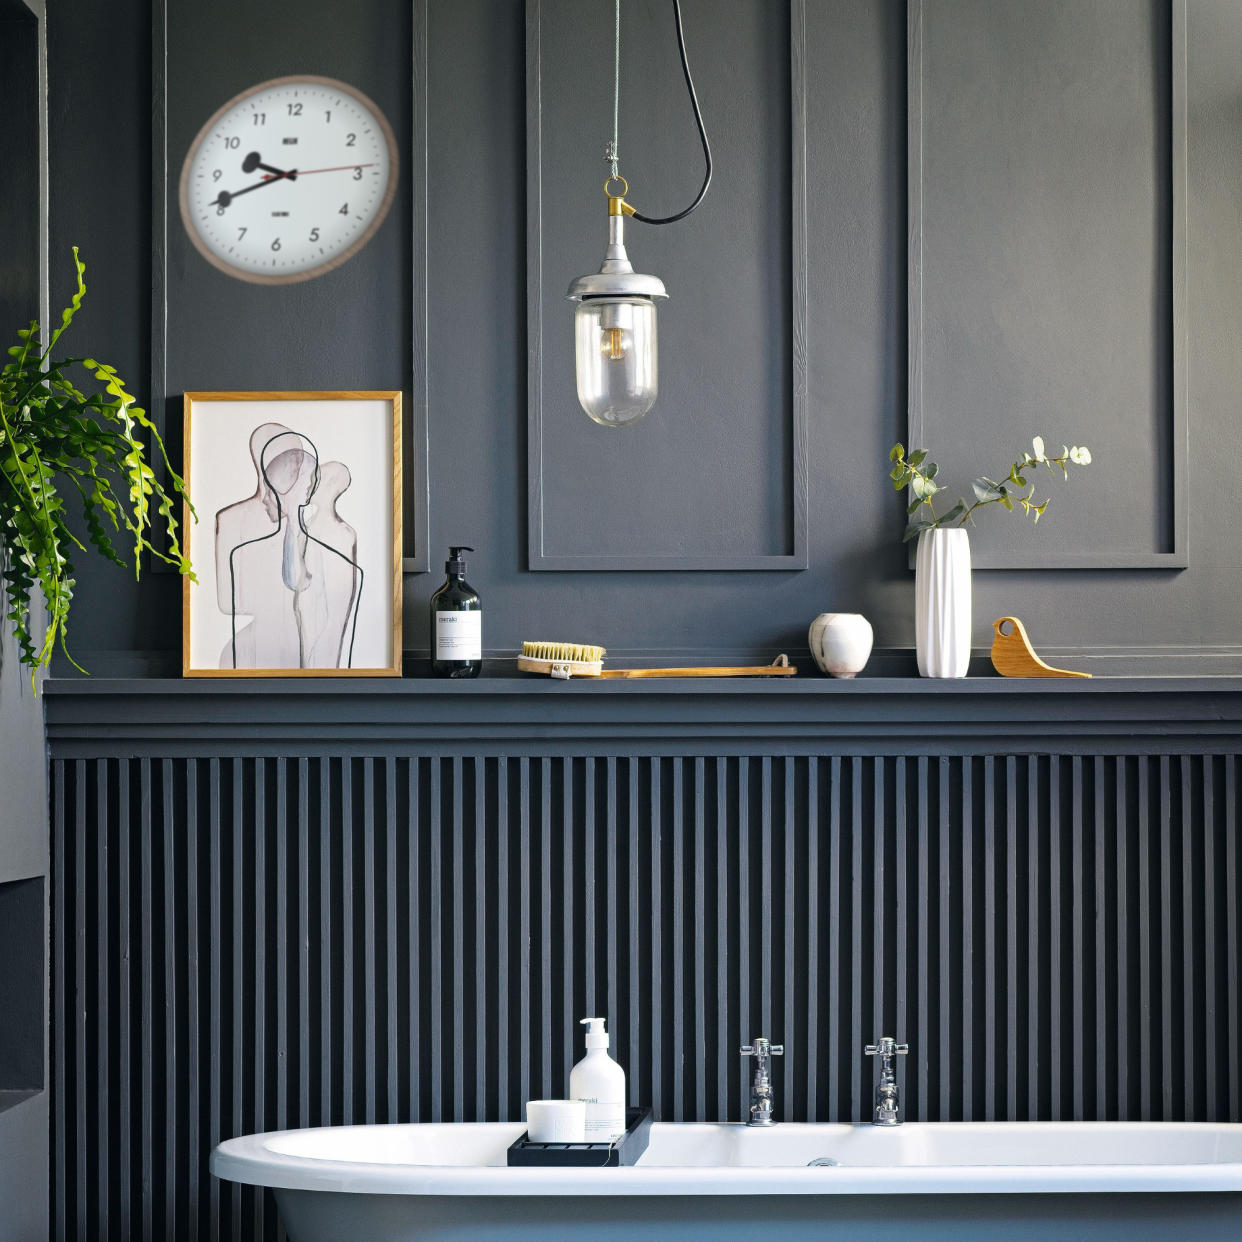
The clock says 9 h 41 min 14 s
